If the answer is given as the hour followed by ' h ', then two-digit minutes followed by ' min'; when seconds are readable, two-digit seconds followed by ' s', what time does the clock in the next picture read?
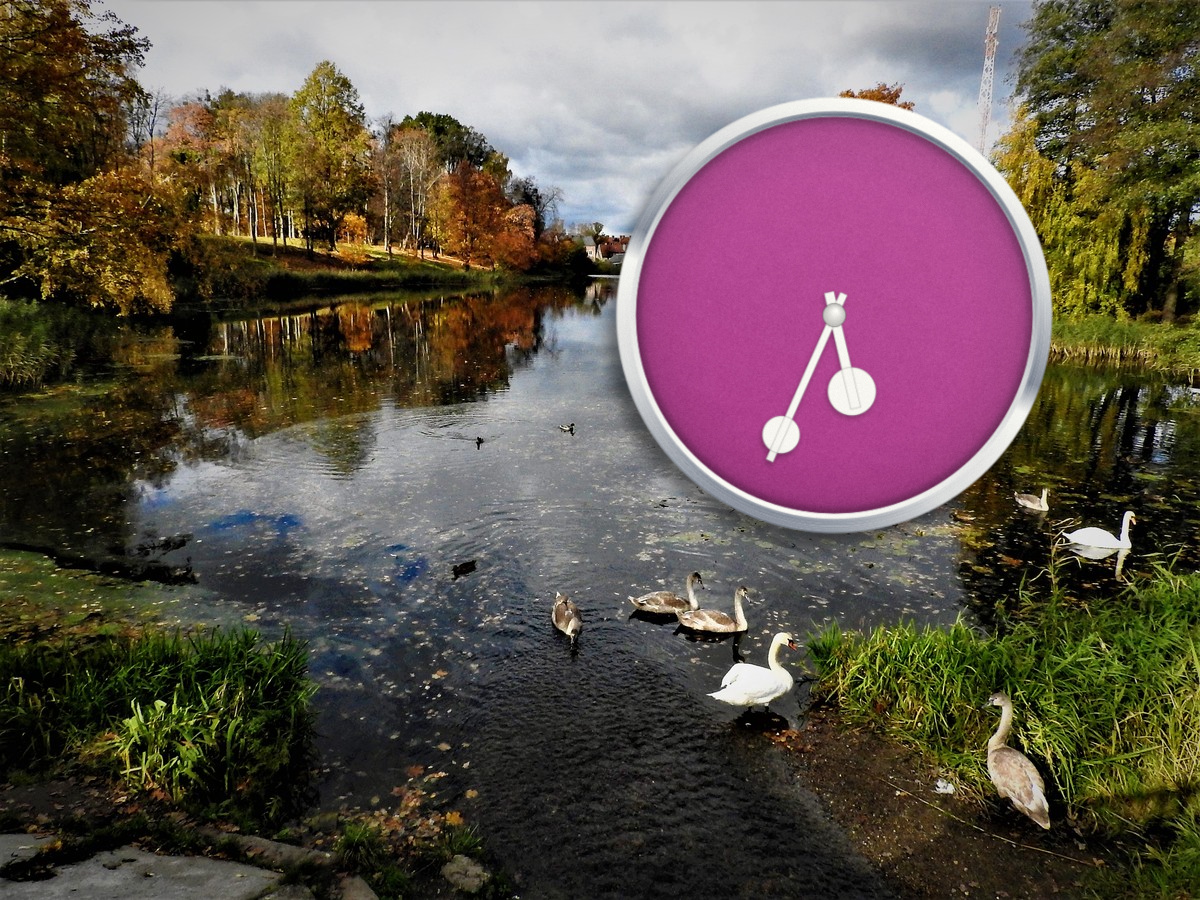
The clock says 5 h 34 min
